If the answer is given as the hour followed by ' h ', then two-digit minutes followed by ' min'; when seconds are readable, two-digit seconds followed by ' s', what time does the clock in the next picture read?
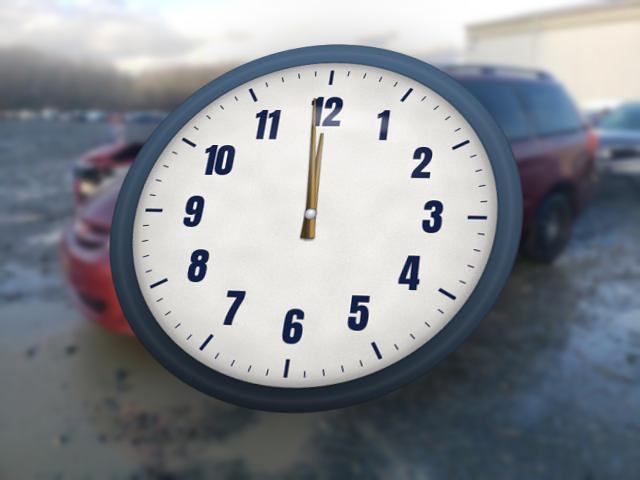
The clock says 11 h 59 min
